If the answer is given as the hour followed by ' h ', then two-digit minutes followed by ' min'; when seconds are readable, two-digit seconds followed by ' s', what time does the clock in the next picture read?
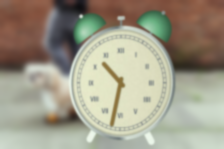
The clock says 10 h 32 min
